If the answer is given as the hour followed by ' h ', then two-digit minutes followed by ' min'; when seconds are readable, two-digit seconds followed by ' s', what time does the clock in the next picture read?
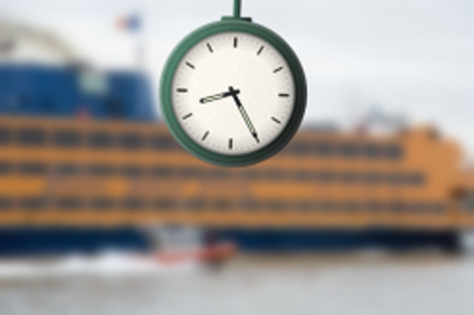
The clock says 8 h 25 min
